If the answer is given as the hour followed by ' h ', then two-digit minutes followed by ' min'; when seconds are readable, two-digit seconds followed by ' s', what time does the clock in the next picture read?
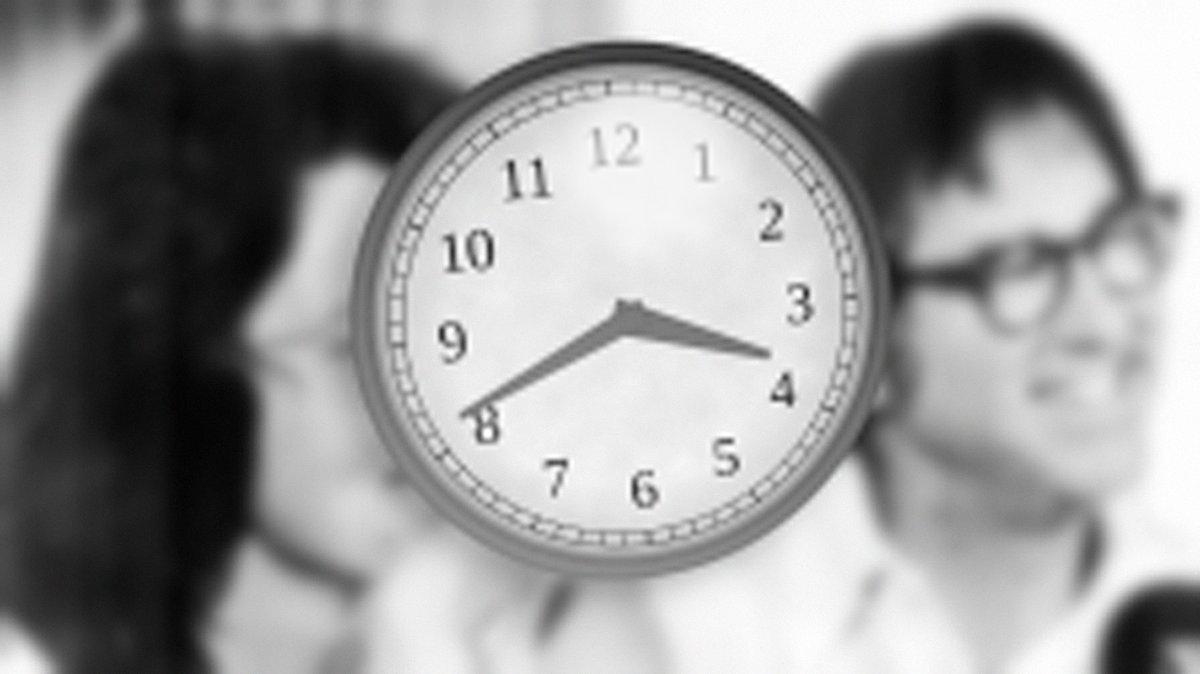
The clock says 3 h 41 min
